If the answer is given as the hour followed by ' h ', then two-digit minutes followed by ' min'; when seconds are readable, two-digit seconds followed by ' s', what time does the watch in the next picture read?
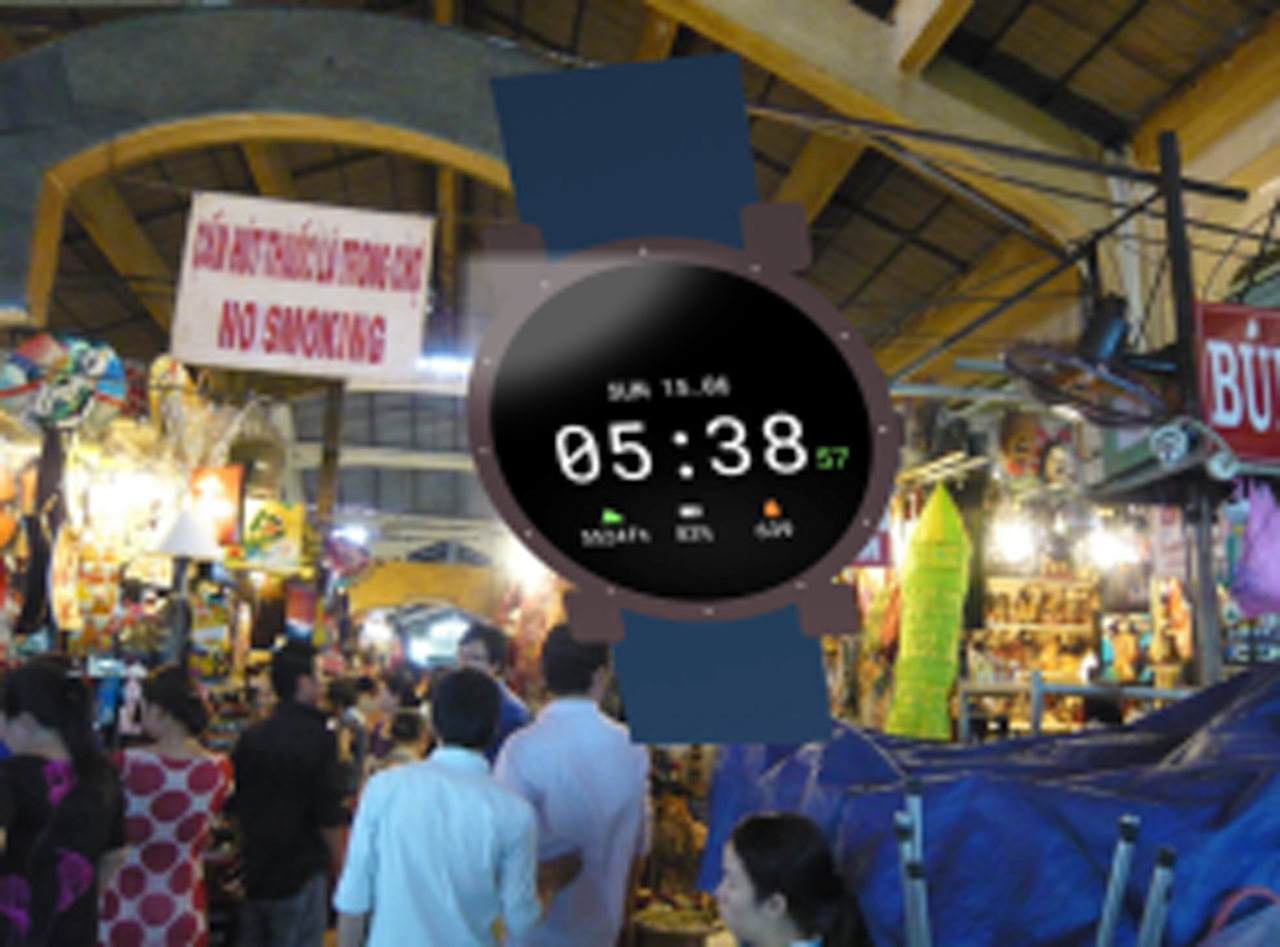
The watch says 5 h 38 min
